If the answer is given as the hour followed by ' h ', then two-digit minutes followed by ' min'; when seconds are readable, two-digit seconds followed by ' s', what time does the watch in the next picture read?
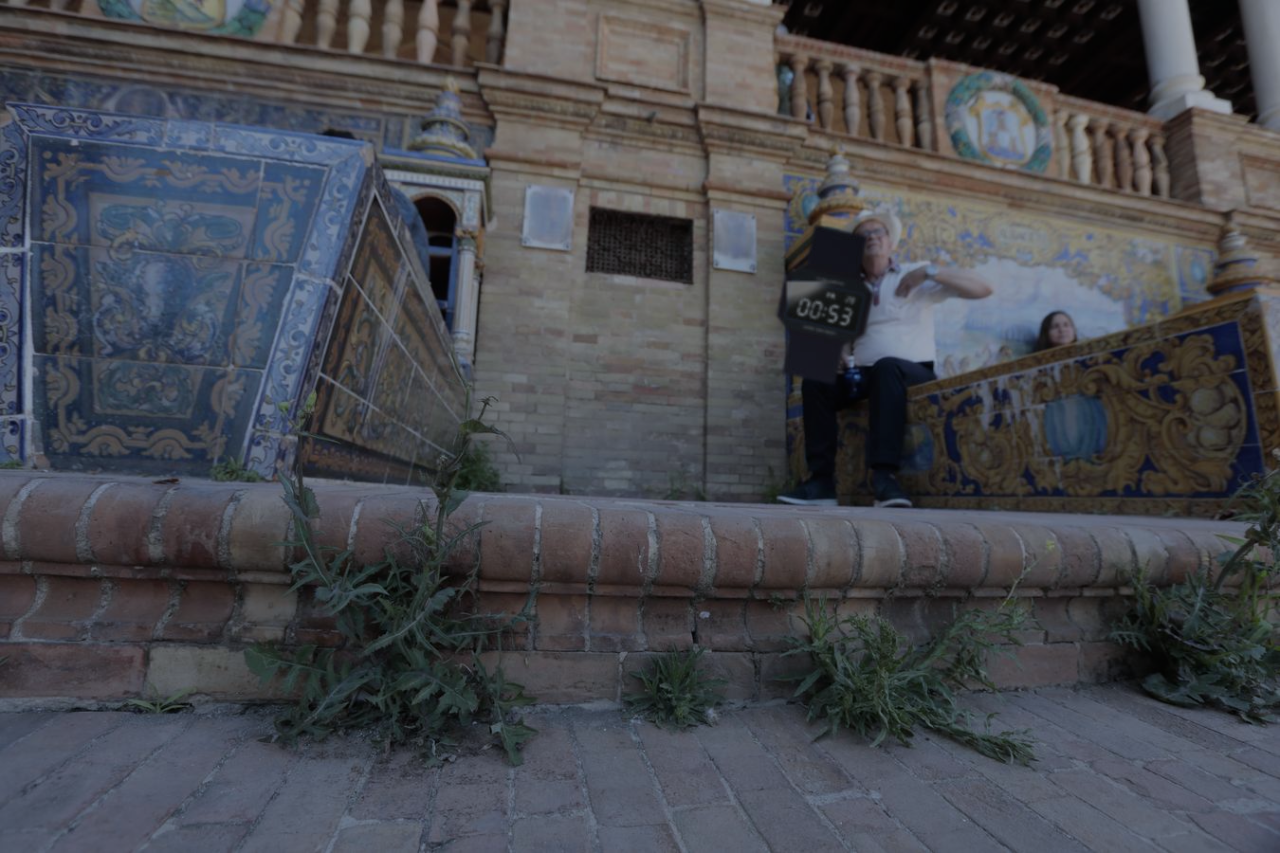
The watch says 0 h 53 min
